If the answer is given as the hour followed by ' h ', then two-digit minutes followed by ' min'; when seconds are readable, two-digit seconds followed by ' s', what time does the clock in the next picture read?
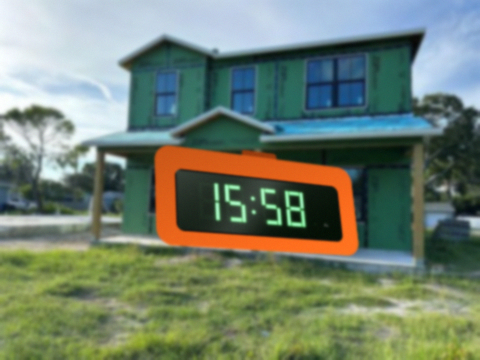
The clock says 15 h 58 min
